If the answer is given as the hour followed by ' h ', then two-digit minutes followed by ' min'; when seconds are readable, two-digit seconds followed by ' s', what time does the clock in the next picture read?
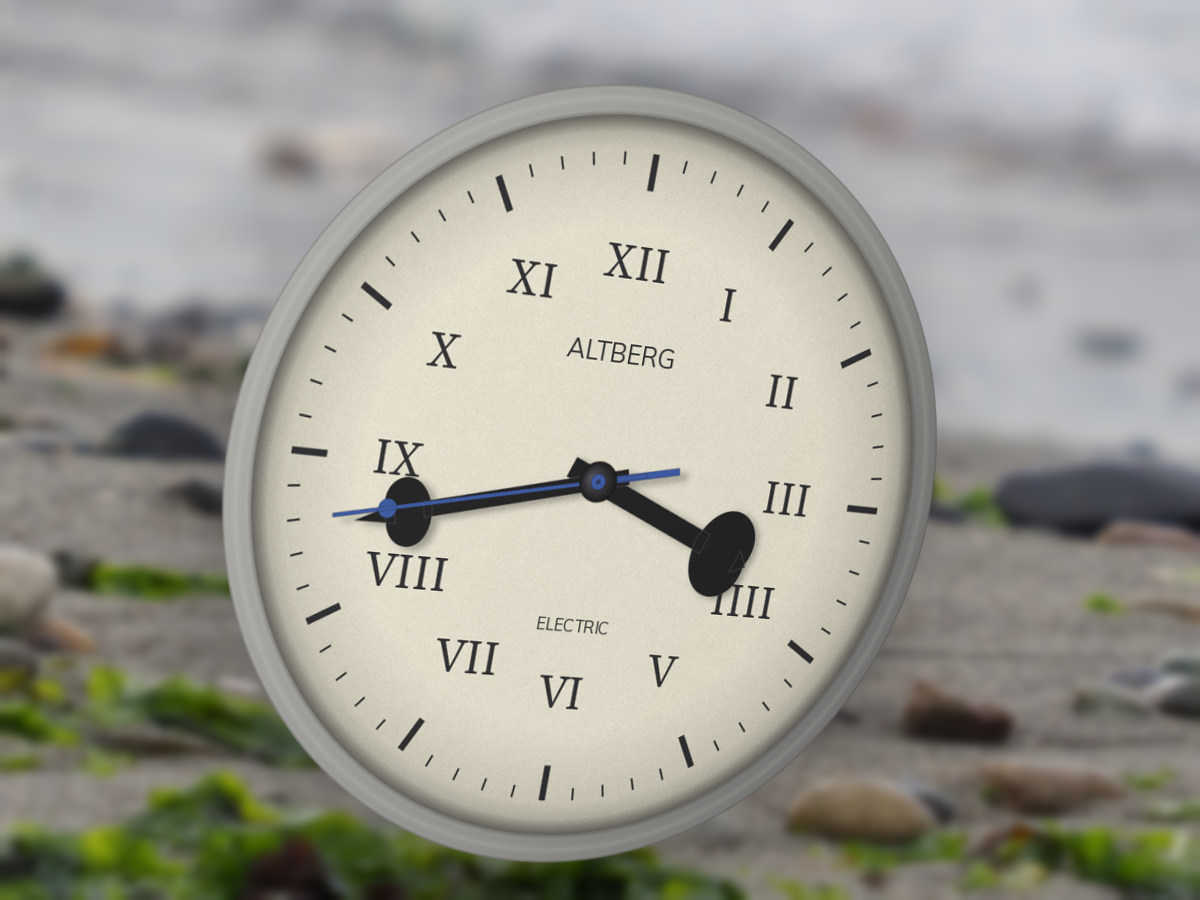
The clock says 3 h 42 min 43 s
